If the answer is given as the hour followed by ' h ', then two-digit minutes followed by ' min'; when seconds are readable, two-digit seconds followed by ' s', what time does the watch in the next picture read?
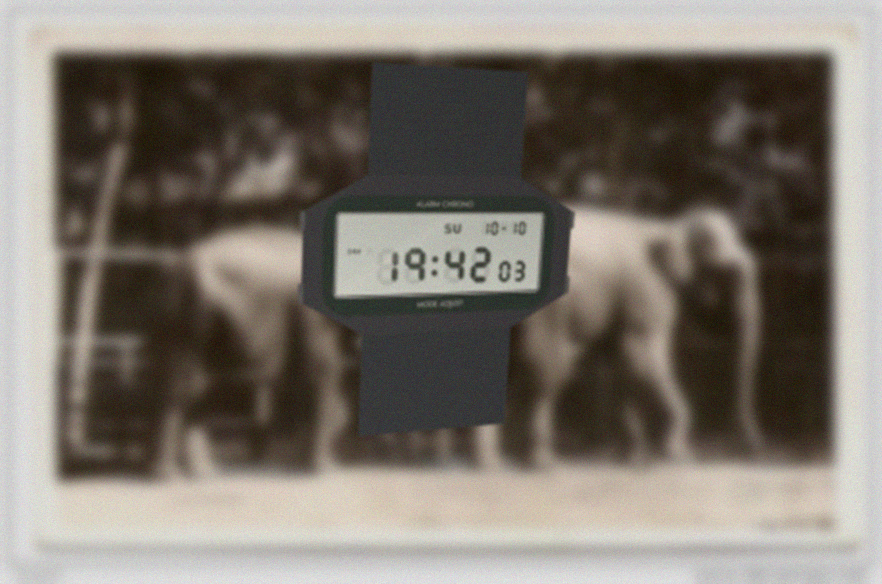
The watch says 19 h 42 min 03 s
